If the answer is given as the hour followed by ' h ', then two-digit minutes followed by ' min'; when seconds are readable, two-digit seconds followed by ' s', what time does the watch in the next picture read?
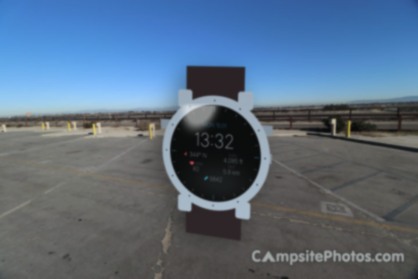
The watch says 13 h 32 min
